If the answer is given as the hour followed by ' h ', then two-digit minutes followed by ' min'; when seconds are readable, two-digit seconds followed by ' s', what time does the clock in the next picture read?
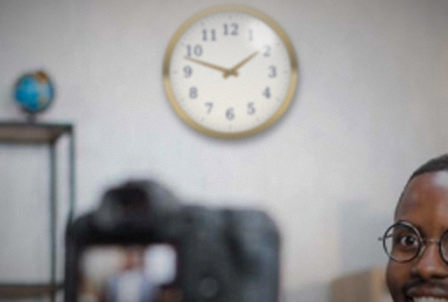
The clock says 1 h 48 min
